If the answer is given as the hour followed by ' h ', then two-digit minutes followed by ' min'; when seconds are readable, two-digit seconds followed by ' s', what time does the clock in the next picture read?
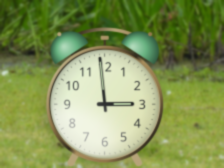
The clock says 2 h 59 min
